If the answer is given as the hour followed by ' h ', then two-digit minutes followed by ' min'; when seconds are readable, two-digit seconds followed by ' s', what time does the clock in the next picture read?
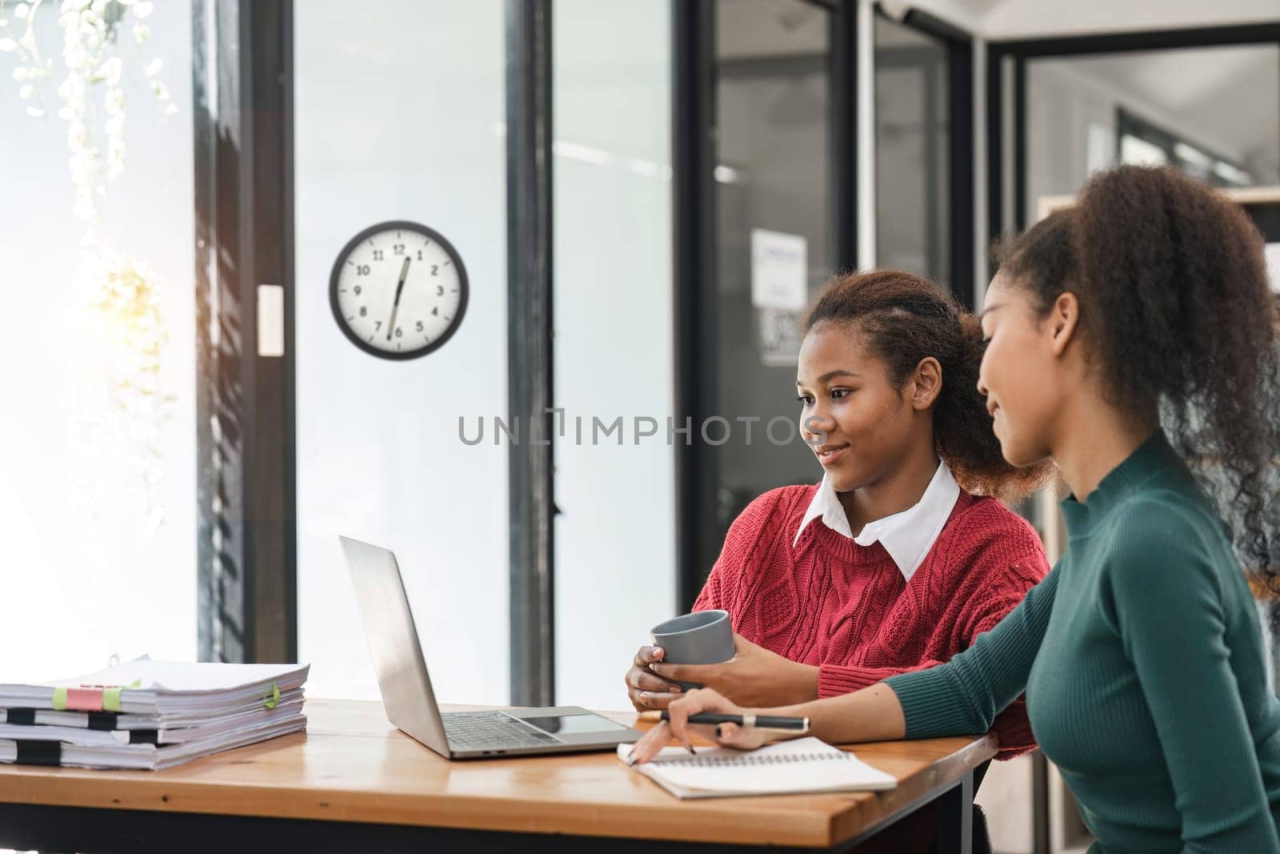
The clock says 12 h 32 min
